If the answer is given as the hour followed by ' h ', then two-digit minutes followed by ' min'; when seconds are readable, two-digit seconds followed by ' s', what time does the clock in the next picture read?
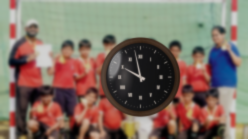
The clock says 9 h 58 min
